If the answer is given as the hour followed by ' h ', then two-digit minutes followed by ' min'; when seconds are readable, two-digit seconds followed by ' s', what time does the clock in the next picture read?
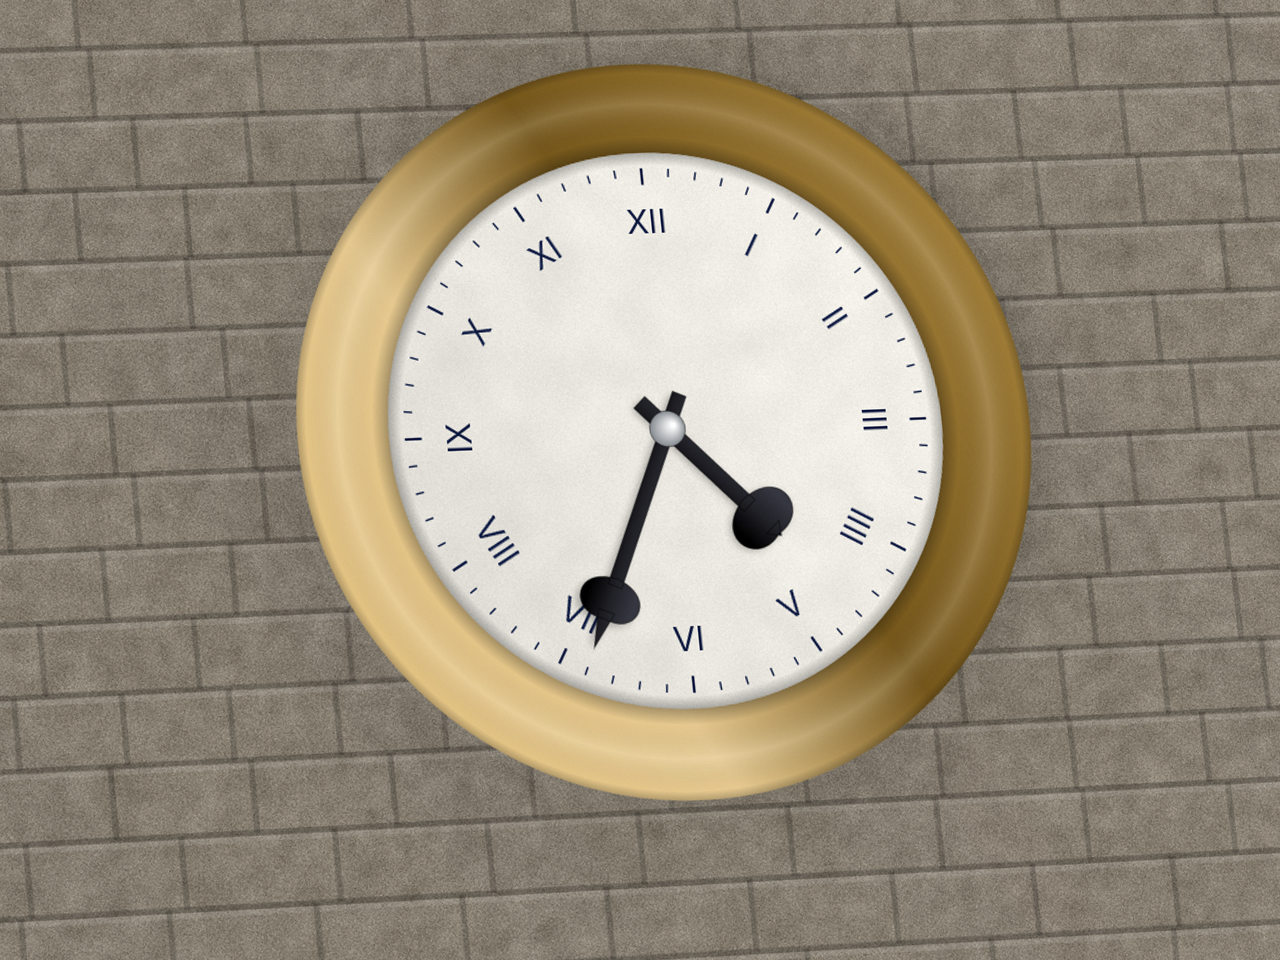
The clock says 4 h 34 min
